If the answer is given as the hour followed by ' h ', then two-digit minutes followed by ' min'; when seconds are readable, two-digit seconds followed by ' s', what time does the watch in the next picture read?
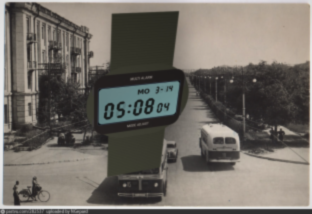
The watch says 5 h 08 min 04 s
